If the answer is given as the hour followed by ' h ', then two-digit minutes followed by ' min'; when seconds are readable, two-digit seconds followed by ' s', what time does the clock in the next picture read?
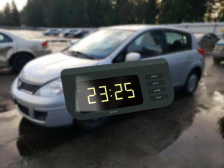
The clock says 23 h 25 min
